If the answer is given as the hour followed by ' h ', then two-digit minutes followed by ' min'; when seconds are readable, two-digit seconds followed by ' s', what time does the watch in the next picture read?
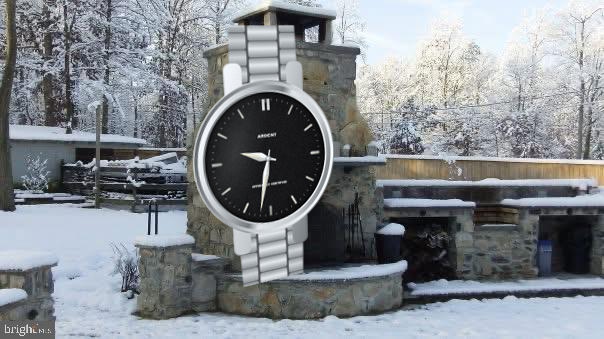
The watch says 9 h 32 min
